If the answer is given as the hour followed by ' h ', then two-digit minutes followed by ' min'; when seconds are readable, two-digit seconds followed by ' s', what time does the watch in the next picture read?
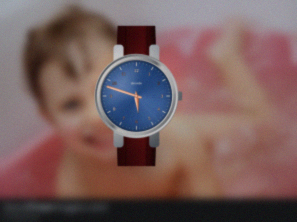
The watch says 5 h 48 min
